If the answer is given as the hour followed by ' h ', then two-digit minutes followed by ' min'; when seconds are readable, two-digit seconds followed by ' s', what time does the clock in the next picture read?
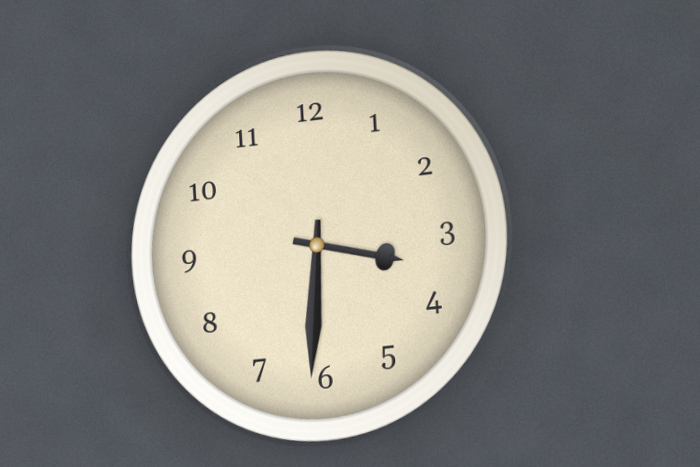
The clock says 3 h 31 min
